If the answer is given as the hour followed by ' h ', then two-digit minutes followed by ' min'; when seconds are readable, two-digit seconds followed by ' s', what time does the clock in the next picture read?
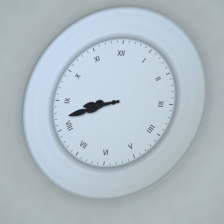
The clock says 8 h 42 min
